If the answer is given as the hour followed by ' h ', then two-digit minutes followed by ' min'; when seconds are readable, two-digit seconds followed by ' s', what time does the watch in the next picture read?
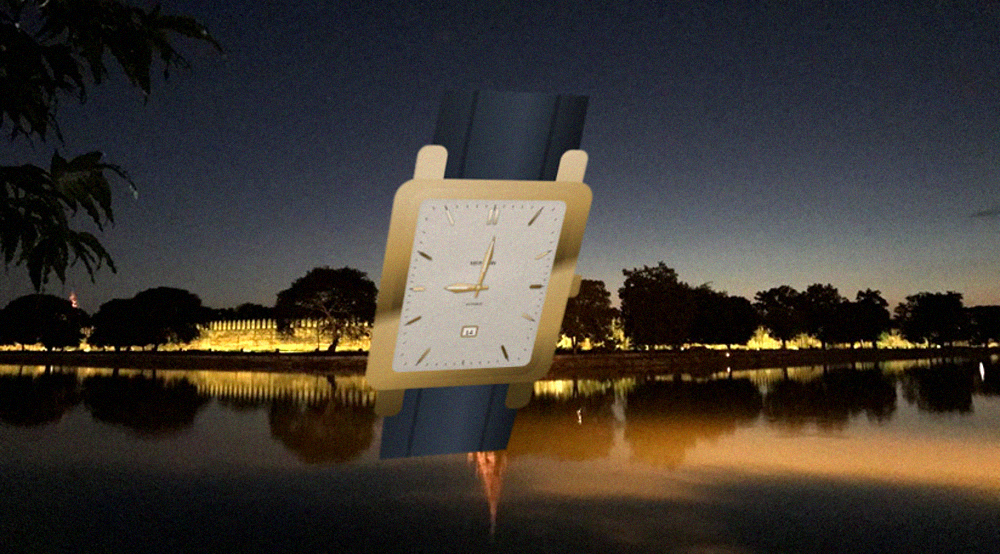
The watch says 9 h 01 min
